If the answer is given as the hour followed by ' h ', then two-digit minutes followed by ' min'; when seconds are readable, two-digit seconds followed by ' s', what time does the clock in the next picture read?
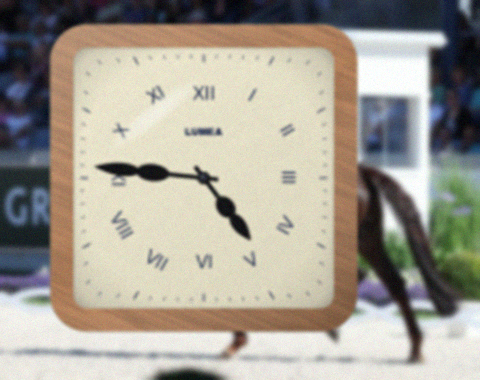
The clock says 4 h 46 min
